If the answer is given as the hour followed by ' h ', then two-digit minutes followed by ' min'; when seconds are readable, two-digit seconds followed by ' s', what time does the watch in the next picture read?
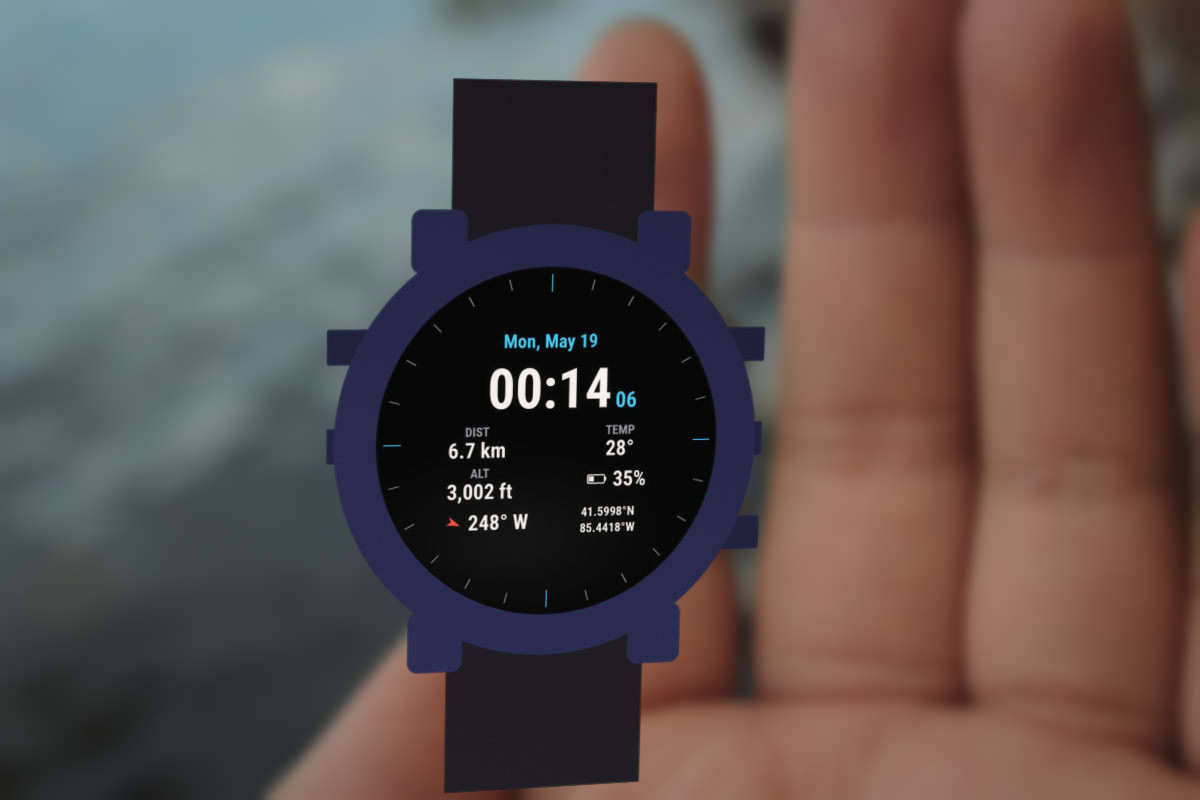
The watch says 0 h 14 min 06 s
